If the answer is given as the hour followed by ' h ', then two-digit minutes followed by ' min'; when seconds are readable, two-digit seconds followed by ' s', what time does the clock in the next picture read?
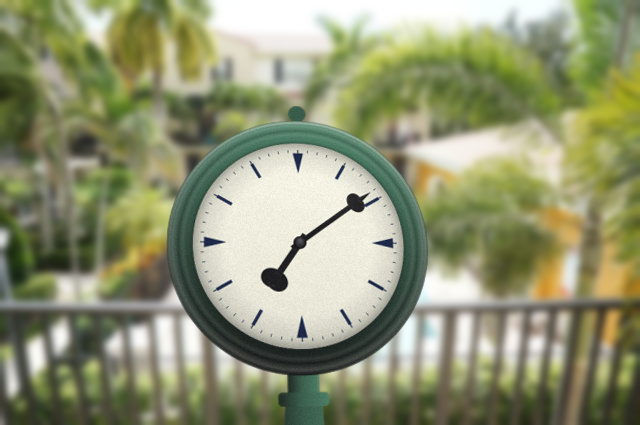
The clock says 7 h 09 min
